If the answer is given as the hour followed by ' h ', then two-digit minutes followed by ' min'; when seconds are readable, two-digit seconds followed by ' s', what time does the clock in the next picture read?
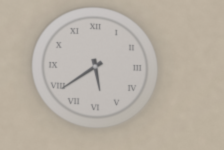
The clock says 5 h 39 min
